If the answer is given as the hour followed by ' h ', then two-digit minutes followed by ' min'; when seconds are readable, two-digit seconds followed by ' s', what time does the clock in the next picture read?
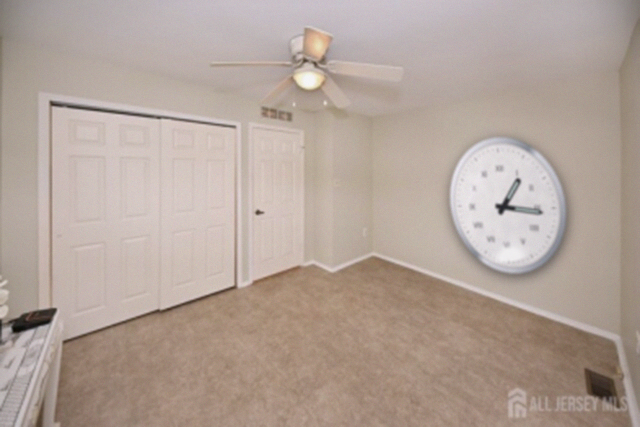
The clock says 1 h 16 min
